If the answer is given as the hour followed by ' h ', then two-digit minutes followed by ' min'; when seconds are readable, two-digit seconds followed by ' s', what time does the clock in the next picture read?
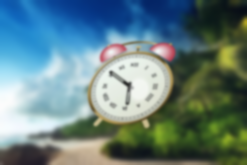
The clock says 5 h 51 min
